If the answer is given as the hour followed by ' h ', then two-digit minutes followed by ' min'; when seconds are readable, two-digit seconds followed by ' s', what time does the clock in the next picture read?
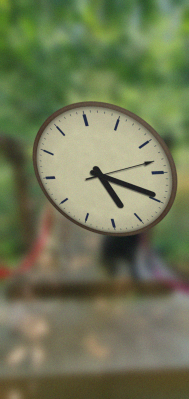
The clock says 5 h 19 min 13 s
